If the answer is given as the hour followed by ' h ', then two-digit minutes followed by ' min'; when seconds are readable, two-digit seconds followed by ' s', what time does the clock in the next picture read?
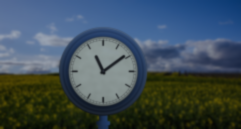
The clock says 11 h 09 min
